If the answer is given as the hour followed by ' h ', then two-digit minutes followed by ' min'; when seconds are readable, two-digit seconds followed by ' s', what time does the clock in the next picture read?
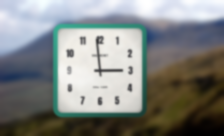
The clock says 2 h 59 min
